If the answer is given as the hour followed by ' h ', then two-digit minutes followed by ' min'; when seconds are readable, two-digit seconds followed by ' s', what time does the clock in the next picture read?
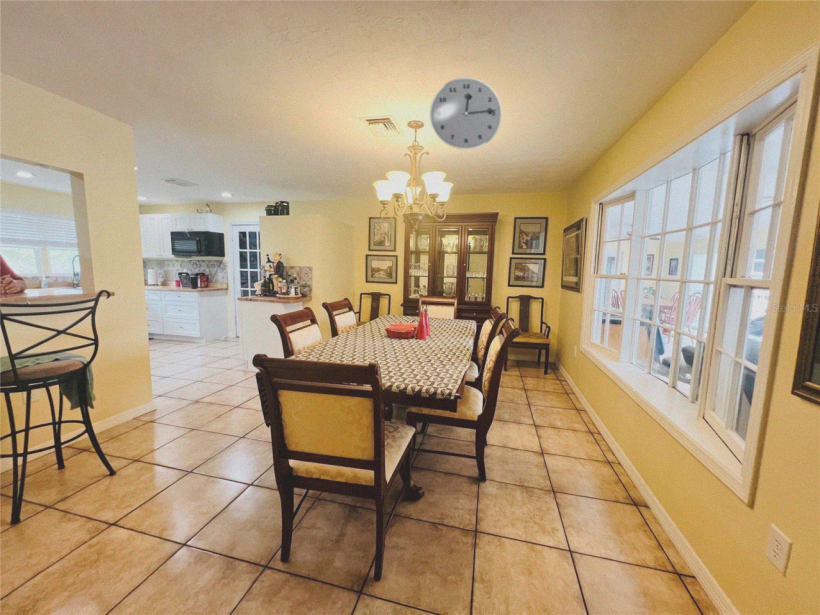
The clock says 12 h 14 min
